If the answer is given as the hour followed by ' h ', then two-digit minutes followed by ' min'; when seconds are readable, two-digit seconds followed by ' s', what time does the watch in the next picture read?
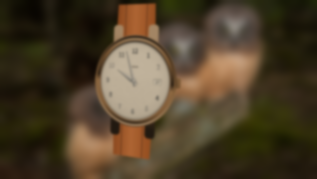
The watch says 9 h 57 min
